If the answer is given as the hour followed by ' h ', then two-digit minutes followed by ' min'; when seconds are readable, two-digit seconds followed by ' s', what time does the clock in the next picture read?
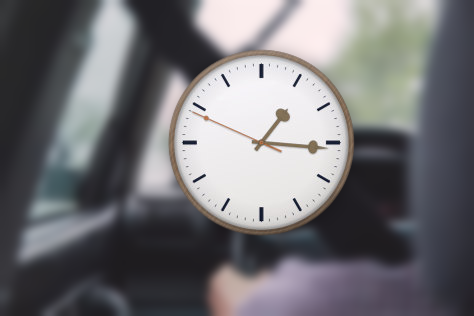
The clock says 1 h 15 min 49 s
